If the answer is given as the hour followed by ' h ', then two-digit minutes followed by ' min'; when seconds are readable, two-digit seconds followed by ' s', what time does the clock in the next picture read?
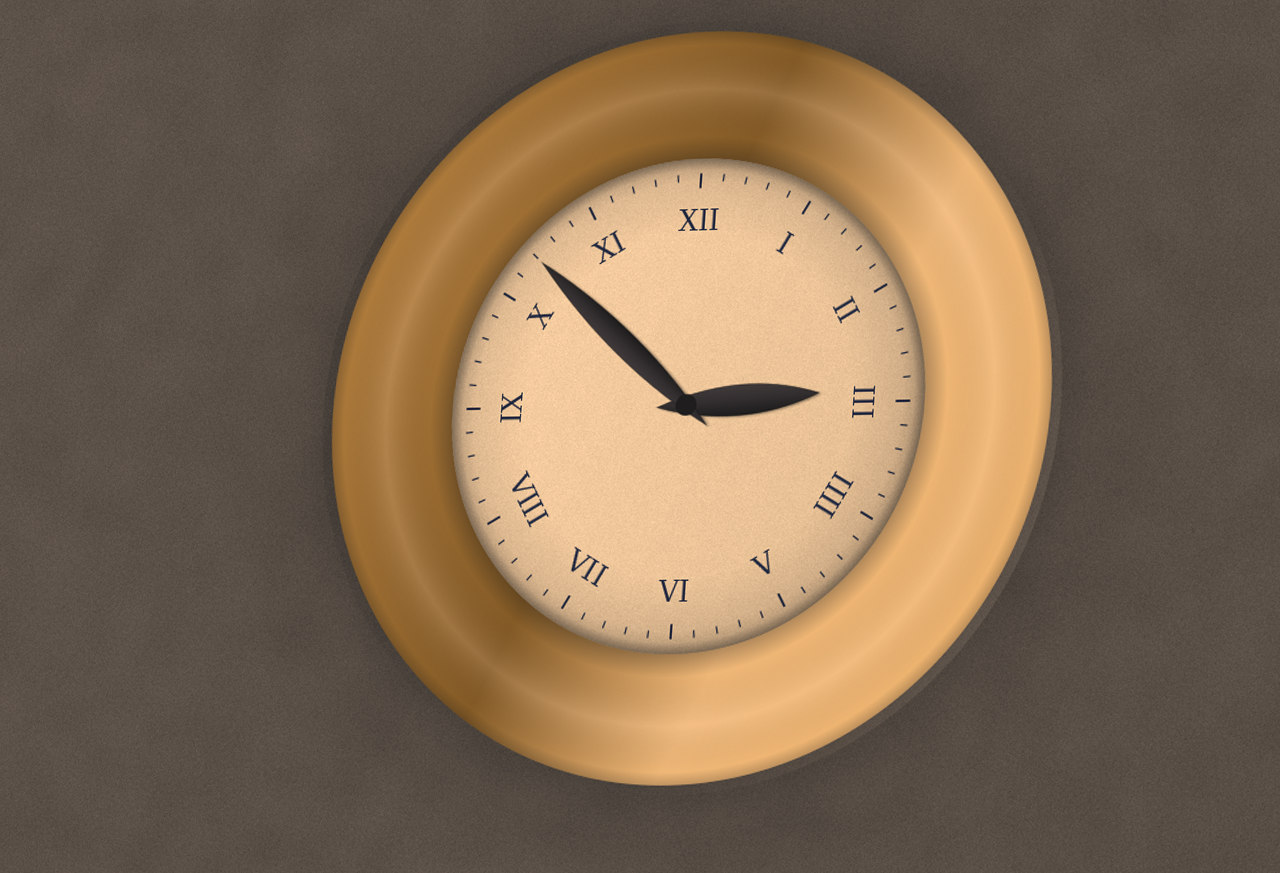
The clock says 2 h 52 min
